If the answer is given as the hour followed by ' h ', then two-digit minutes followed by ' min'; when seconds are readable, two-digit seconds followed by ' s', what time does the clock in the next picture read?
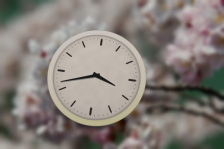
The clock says 3 h 42 min
